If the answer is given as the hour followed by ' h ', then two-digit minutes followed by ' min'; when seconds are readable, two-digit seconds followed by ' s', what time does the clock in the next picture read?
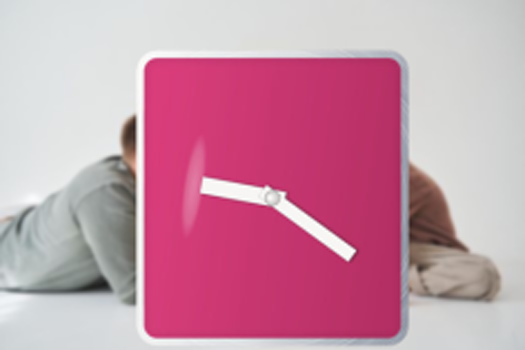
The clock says 9 h 21 min
